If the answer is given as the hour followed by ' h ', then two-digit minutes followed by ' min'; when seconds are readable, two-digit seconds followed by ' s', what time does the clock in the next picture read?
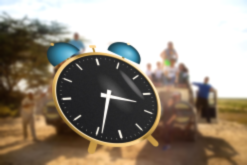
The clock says 3 h 34 min
